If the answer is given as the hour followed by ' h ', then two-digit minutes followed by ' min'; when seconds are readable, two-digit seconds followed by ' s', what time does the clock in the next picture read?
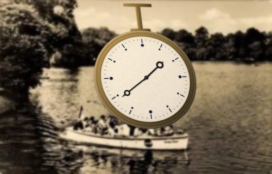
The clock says 1 h 39 min
